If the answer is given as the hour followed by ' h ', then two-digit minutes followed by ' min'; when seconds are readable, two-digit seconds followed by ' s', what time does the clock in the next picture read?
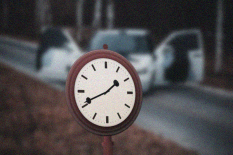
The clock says 1 h 41 min
